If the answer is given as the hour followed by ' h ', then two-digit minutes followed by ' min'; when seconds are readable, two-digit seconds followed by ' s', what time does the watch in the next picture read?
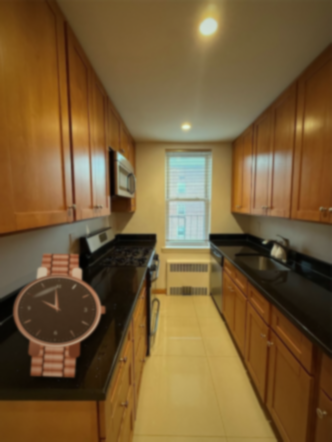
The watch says 9 h 59 min
